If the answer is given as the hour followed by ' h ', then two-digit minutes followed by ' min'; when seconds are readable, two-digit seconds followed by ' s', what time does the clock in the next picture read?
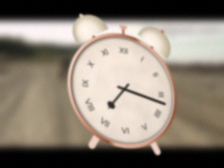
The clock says 7 h 17 min
